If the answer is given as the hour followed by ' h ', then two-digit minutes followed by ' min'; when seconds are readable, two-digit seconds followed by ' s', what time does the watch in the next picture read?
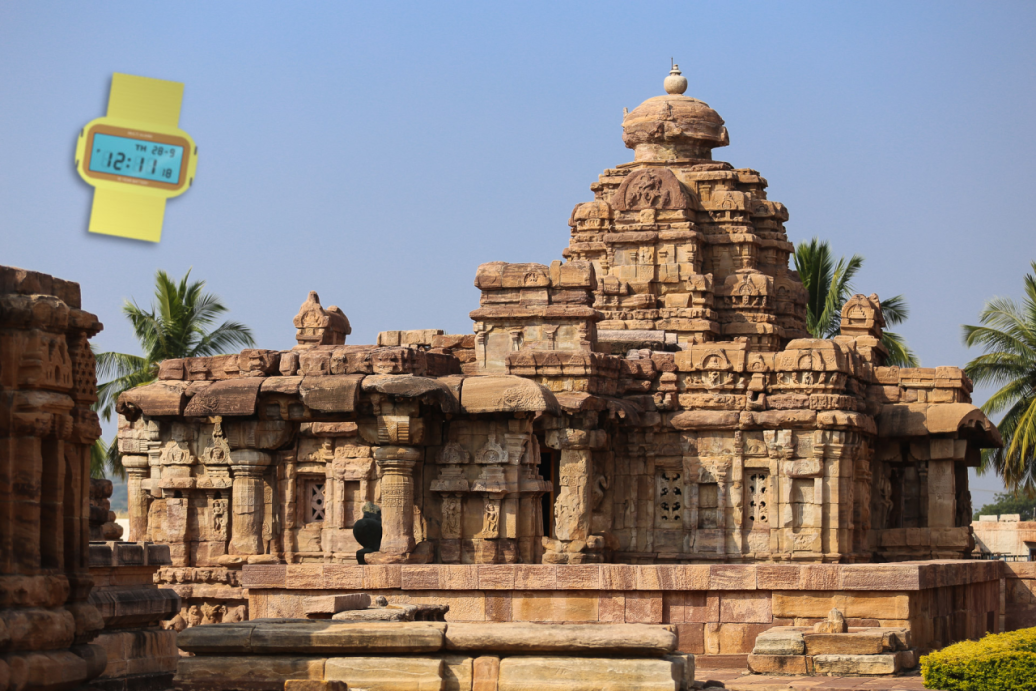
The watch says 12 h 11 min
